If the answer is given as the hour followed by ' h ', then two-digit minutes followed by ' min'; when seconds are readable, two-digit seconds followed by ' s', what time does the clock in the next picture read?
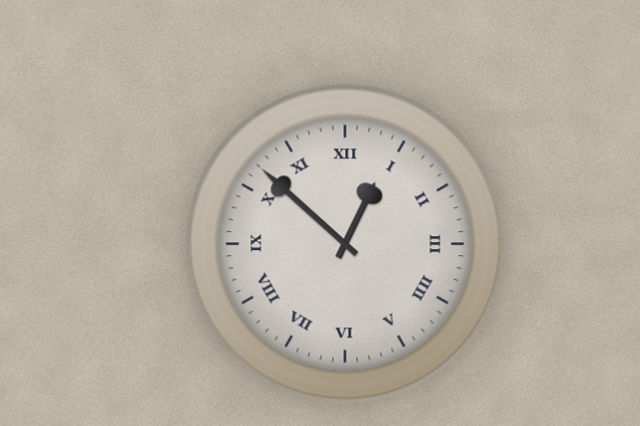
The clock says 12 h 52 min
